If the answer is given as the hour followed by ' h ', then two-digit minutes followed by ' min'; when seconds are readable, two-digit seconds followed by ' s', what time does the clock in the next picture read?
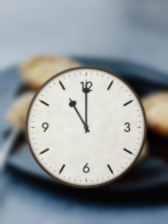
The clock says 11 h 00 min
